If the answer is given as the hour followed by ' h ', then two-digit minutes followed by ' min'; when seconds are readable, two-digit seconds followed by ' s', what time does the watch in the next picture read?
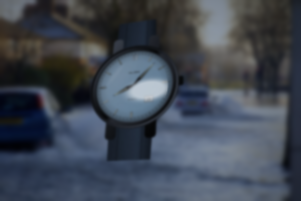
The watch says 8 h 07 min
